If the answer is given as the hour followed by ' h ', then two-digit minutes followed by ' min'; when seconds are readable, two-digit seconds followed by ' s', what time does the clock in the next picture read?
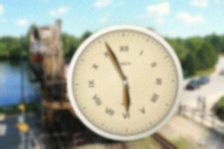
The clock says 5 h 56 min
